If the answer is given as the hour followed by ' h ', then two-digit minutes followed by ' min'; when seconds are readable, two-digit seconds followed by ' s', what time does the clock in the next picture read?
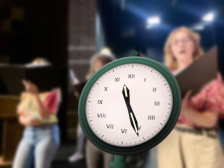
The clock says 11 h 26 min
